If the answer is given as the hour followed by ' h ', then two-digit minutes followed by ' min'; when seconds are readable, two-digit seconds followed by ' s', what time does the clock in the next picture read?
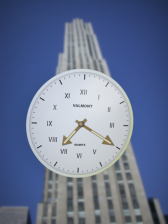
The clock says 7 h 20 min
